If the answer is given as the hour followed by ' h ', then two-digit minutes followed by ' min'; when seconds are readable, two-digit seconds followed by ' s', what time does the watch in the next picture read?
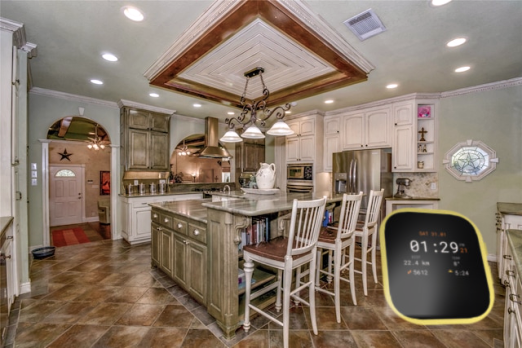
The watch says 1 h 29 min
